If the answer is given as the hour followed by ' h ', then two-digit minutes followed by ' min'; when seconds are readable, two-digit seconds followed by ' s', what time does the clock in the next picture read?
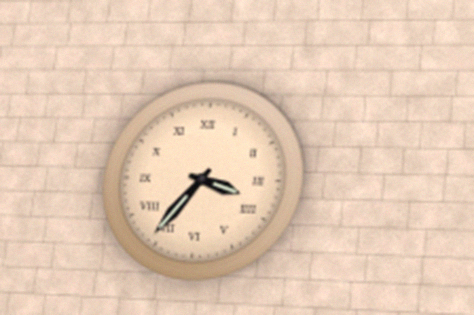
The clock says 3 h 36 min
